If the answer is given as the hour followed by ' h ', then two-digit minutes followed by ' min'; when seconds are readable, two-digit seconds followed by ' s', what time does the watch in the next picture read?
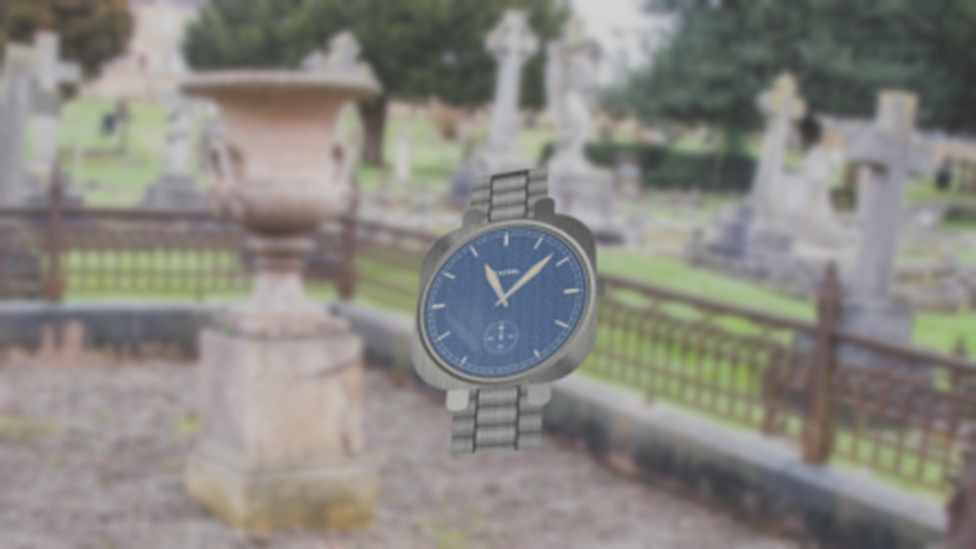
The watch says 11 h 08 min
